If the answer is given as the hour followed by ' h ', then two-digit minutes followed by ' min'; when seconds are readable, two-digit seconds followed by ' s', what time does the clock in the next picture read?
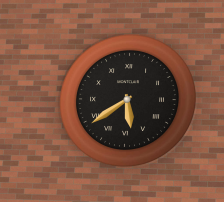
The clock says 5 h 39 min
